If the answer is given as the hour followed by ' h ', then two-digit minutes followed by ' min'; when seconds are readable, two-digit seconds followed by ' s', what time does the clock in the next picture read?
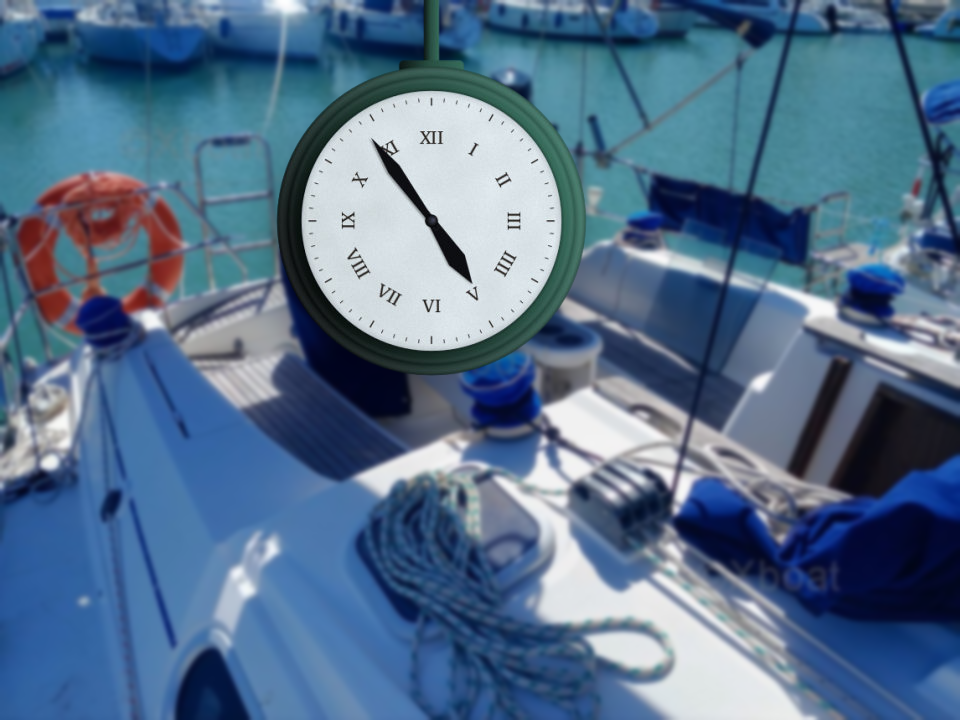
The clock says 4 h 54 min
